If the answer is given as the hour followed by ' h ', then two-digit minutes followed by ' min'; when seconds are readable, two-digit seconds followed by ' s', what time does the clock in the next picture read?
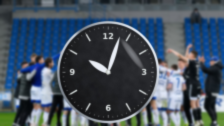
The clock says 10 h 03 min
